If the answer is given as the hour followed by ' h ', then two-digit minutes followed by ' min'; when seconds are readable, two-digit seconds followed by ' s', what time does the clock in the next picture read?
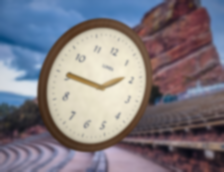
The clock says 1 h 45 min
